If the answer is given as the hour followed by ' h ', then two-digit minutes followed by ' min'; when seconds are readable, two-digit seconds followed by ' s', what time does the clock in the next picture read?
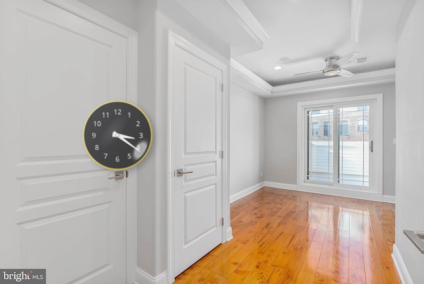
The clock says 3 h 21 min
